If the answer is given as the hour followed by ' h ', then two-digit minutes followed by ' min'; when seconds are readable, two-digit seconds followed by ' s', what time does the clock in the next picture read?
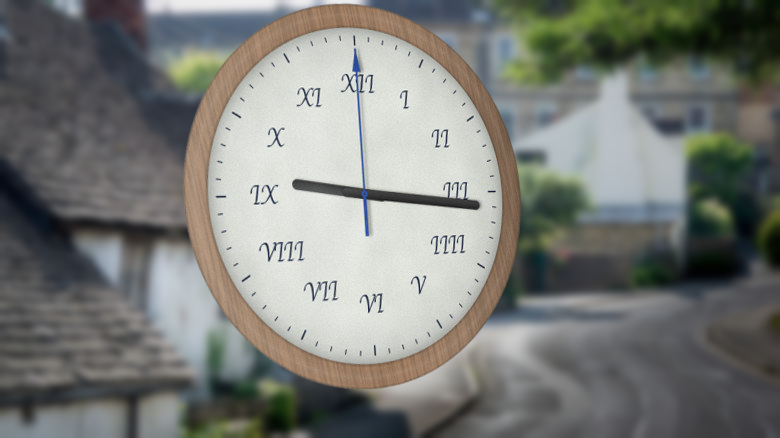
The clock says 9 h 16 min 00 s
